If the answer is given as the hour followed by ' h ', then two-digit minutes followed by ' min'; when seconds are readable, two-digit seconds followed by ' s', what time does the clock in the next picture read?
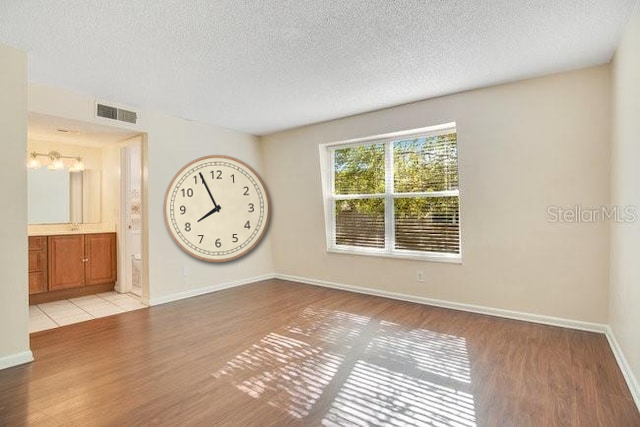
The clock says 7 h 56 min
